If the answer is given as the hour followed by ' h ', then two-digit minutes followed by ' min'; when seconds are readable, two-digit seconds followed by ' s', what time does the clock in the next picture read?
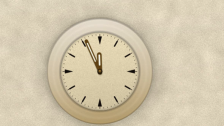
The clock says 11 h 56 min
